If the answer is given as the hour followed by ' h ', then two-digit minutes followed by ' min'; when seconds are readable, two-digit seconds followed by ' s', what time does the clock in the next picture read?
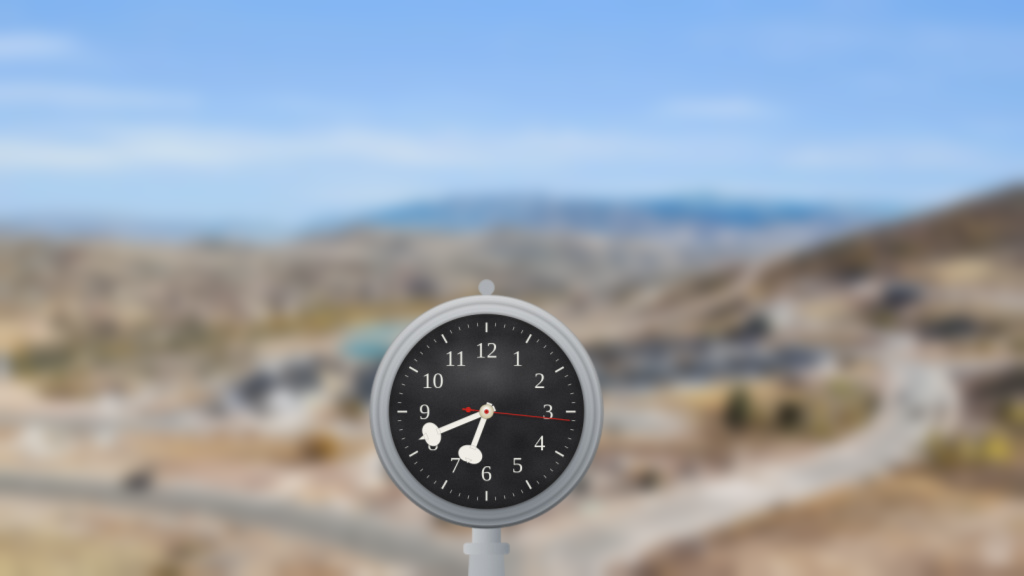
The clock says 6 h 41 min 16 s
